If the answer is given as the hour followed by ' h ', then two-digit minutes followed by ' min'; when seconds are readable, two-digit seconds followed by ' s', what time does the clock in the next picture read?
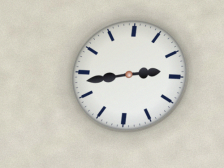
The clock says 2 h 43 min
